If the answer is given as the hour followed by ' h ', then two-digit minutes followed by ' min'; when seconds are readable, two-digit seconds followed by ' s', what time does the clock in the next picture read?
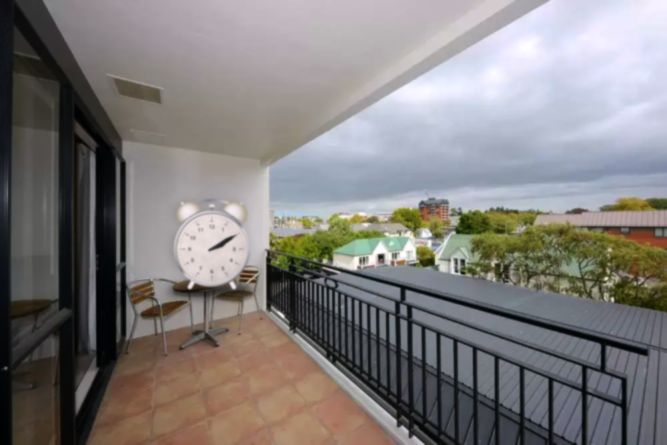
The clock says 2 h 10 min
